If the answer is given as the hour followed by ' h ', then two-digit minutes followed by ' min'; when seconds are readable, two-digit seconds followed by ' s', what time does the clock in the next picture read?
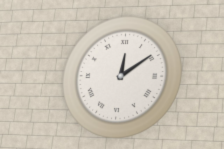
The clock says 12 h 09 min
